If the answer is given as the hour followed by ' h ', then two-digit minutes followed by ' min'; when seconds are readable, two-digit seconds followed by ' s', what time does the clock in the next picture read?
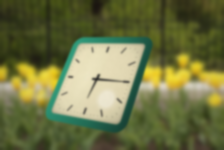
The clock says 6 h 15 min
